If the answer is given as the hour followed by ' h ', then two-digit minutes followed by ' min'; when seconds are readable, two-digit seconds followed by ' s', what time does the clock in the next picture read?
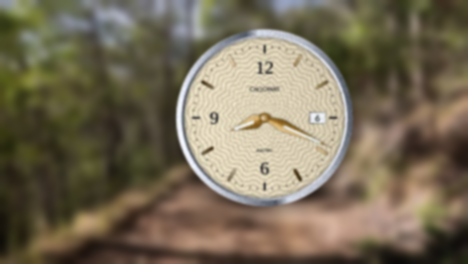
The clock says 8 h 19 min
